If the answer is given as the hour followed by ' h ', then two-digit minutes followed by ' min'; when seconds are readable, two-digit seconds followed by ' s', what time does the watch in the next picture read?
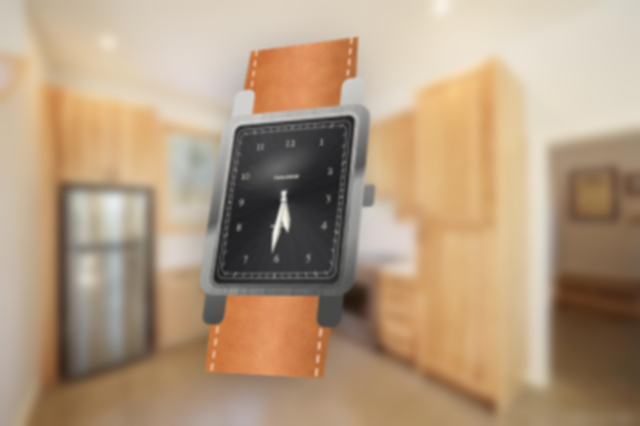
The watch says 5 h 31 min
